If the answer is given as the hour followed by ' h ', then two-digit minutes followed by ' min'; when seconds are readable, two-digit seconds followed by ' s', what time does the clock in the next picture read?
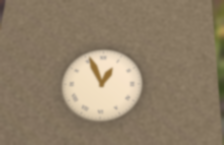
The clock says 12 h 56 min
